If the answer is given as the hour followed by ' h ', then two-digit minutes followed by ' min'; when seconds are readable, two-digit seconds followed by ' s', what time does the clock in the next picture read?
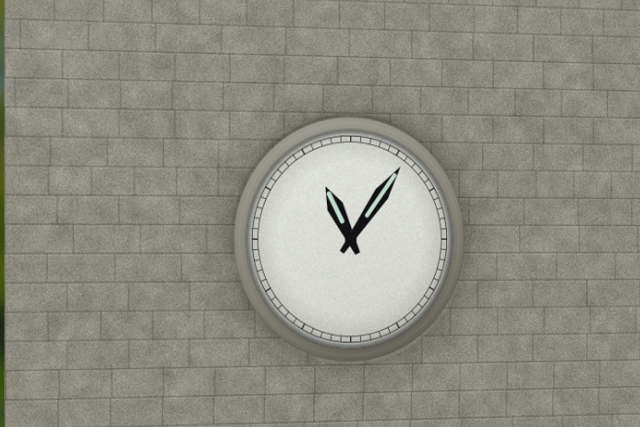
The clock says 11 h 06 min
